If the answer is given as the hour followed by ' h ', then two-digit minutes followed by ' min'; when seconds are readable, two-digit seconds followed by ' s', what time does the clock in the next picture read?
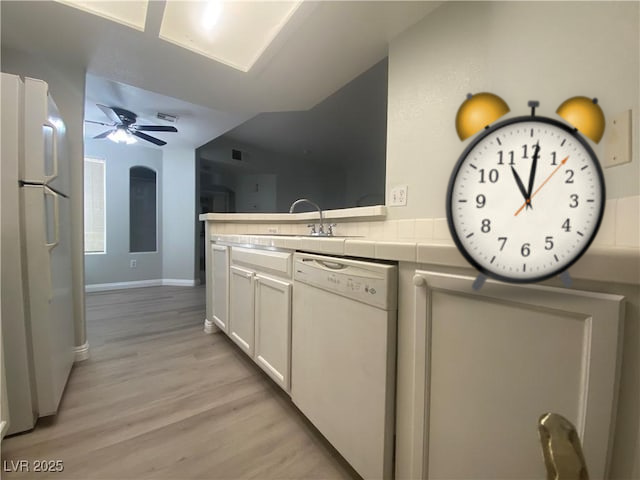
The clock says 11 h 01 min 07 s
